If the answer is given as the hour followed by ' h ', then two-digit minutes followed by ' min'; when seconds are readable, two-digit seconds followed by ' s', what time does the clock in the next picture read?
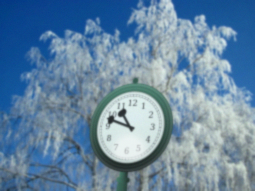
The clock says 10 h 48 min
